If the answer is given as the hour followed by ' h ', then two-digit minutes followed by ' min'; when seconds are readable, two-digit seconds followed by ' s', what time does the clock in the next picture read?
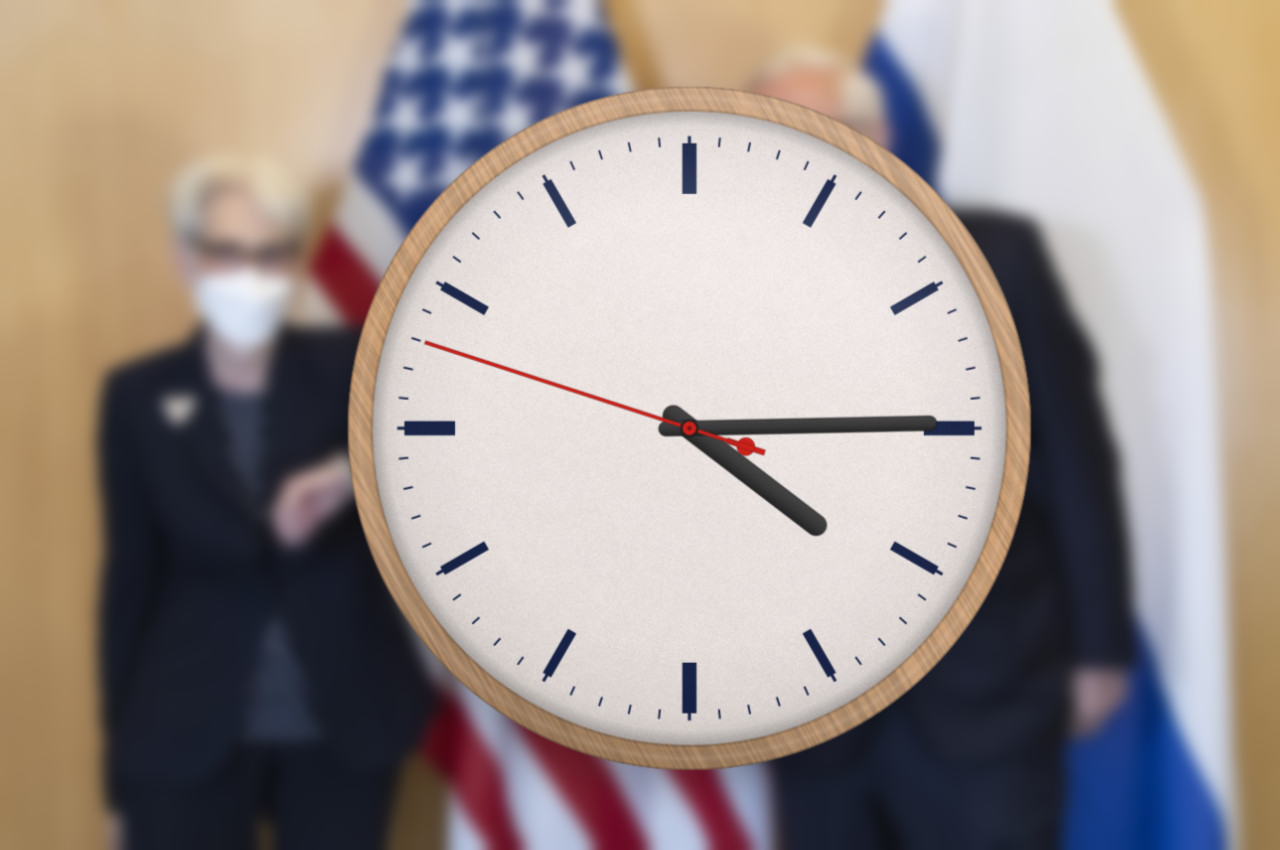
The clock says 4 h 14 min 48 s
